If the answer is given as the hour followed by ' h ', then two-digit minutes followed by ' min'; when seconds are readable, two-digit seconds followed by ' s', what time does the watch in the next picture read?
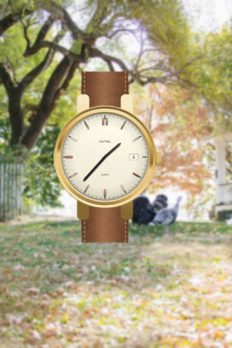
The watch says 1 h 37 min
